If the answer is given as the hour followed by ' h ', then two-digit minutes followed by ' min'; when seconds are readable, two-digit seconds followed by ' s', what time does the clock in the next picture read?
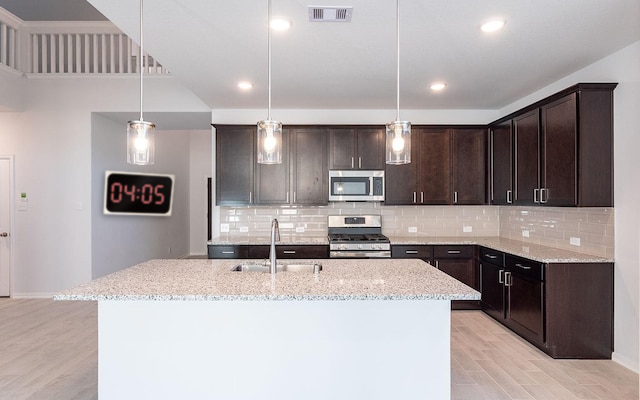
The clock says 4 h 05 min
